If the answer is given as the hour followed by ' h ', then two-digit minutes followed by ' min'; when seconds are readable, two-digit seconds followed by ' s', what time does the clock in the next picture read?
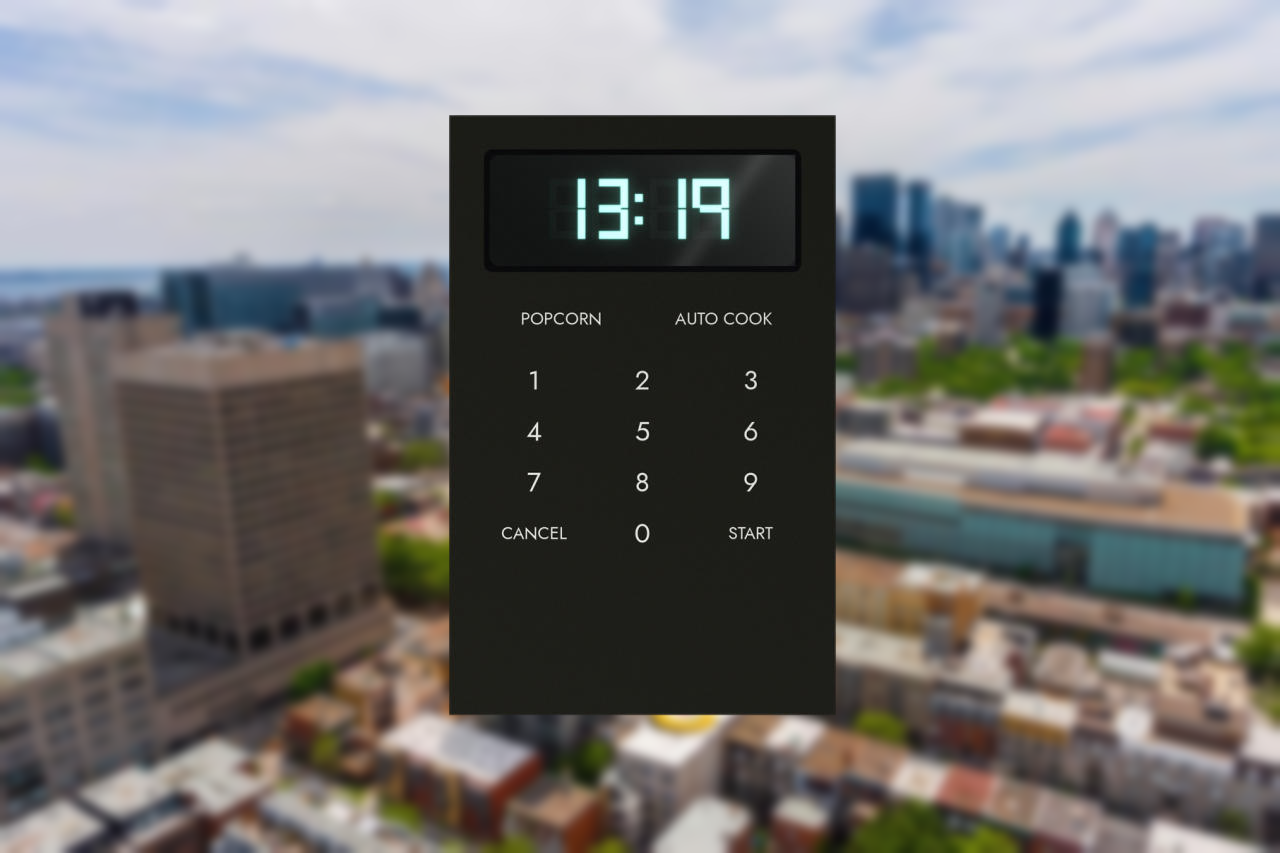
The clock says 13 h 19 min
